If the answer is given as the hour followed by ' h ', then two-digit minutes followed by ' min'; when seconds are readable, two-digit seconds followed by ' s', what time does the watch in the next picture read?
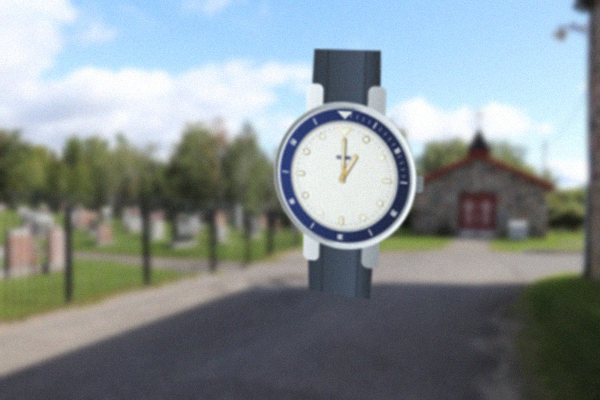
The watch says 1 h 00 min
